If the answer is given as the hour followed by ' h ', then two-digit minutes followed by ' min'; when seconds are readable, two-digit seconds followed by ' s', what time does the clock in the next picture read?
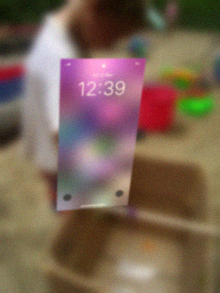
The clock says 12 h 39 min
